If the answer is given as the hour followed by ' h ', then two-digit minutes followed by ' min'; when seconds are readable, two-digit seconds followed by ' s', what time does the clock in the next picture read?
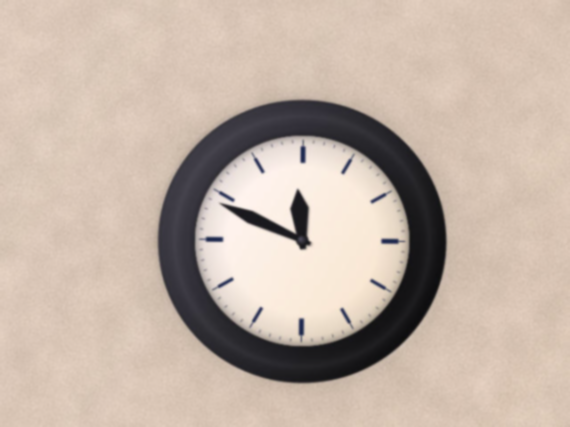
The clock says 11 h 49 min
